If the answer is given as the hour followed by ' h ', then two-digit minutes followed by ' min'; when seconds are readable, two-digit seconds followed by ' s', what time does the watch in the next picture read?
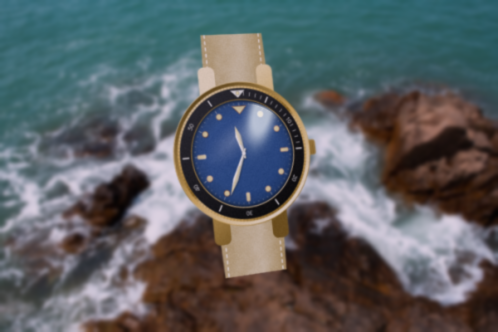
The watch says 11 h 34 min
